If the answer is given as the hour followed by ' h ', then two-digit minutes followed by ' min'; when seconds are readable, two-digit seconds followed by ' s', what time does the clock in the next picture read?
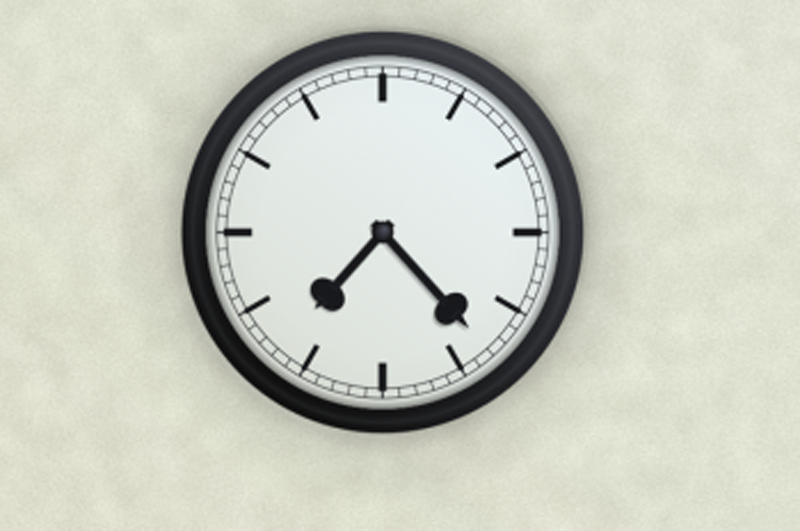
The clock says 7 h 23 min
